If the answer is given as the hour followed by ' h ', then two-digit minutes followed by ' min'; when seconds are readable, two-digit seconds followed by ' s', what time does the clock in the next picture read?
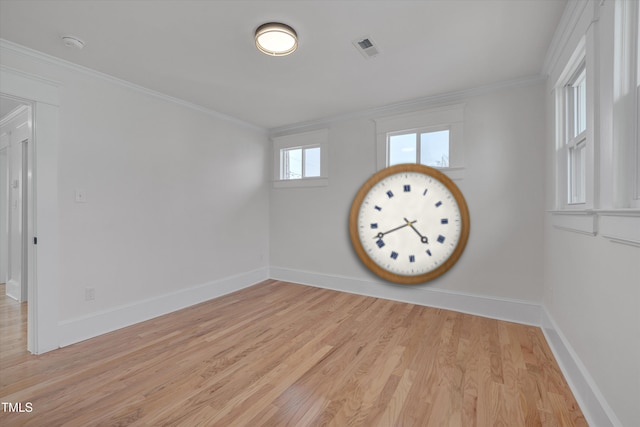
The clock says 4 h 42 min
